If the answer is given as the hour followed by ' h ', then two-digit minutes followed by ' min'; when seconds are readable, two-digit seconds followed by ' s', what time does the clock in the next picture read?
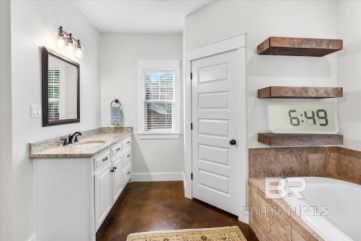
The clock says 6 h 49 min
